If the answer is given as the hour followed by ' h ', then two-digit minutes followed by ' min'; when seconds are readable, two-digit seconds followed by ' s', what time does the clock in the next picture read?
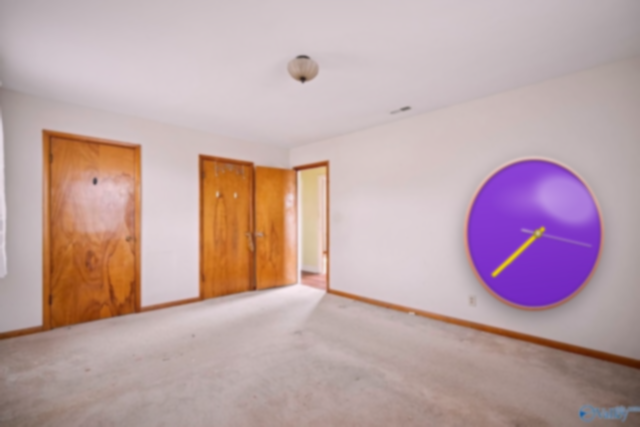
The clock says 7 h 38 min 17 s
